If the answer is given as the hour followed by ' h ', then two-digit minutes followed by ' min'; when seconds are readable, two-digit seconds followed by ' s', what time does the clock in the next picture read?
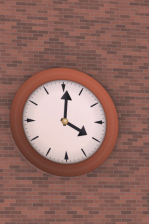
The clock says 4 h 01 min
